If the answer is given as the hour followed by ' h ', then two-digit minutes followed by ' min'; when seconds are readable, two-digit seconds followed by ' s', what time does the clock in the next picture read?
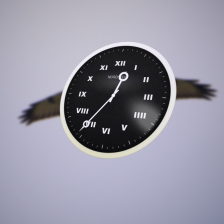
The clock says 12 h 36 min
